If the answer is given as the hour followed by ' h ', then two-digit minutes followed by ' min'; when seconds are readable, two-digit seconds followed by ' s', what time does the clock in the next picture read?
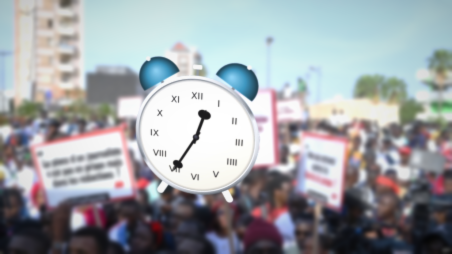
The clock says 12 h 35 min
